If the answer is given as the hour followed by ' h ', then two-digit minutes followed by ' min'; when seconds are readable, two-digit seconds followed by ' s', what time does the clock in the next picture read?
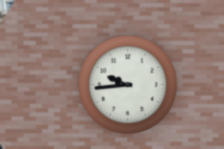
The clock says 9 h 44 min
